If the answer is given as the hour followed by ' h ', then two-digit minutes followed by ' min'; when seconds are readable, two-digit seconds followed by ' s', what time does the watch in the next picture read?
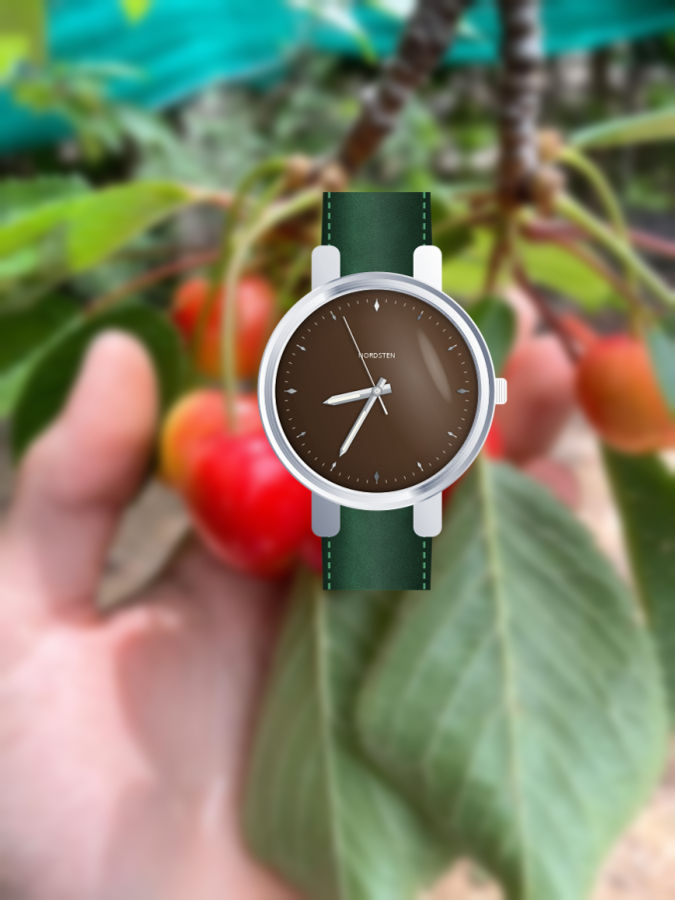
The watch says 8 h 34 min 56 s
